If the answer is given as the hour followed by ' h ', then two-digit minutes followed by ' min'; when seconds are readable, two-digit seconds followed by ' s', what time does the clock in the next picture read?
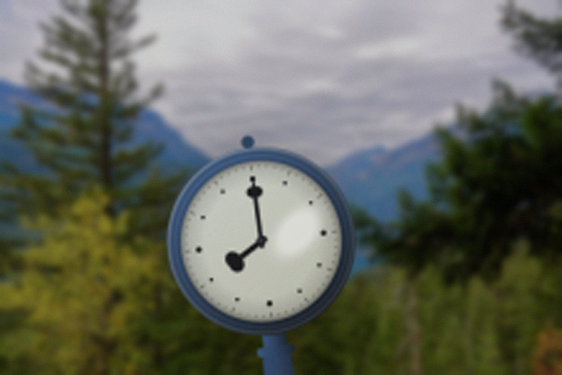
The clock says 8 h 00 min
